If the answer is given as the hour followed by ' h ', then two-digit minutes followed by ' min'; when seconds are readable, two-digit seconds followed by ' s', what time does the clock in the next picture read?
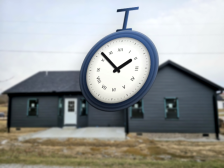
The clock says 1 h 52 min
